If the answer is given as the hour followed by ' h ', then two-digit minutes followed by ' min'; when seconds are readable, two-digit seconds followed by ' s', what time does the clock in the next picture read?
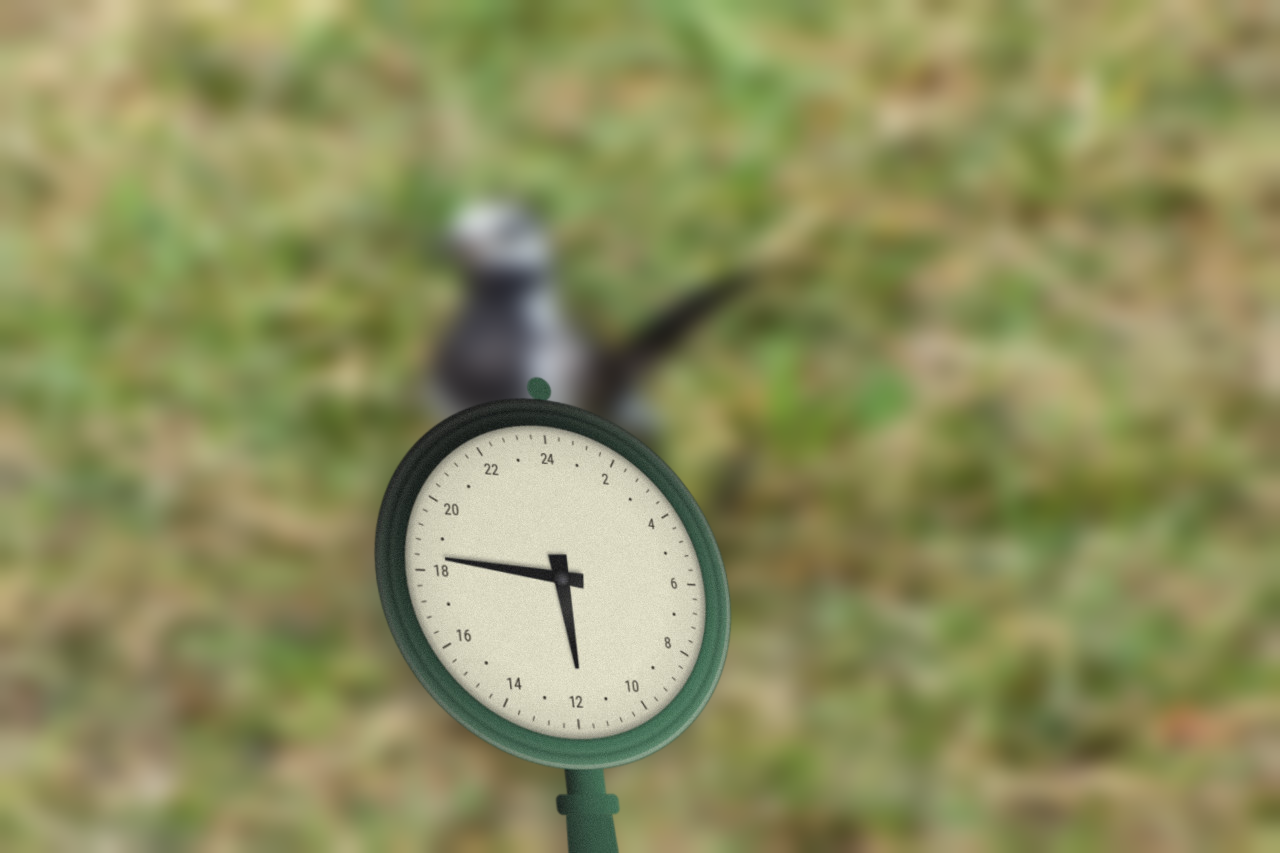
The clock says 11 h 46 min
